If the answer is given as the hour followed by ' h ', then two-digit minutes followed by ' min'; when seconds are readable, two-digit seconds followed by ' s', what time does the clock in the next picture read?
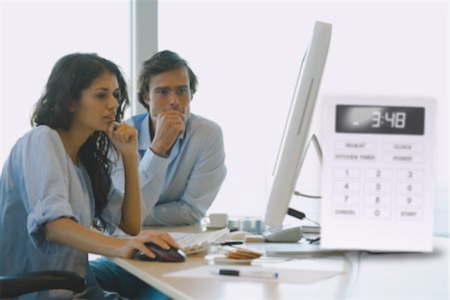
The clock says 3 h 48 min
